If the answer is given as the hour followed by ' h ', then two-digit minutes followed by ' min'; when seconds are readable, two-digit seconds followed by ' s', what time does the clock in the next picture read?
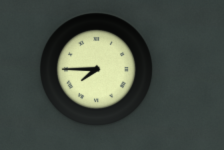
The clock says 7 h 45 min
